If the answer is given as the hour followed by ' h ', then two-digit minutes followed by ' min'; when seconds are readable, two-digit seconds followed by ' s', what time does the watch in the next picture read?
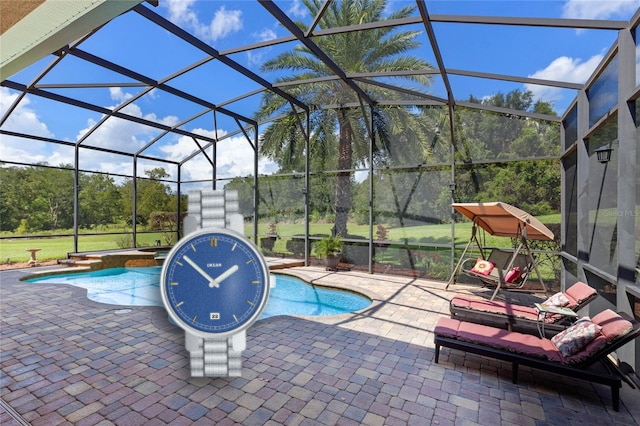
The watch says 1 h 52 min
